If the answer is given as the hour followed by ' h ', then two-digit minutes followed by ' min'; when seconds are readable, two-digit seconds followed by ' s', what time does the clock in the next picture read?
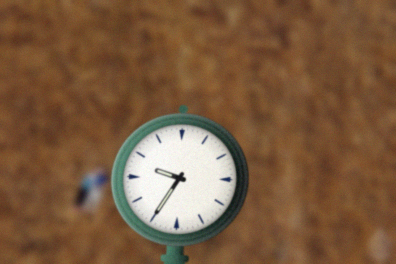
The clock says 9 h 35 min
